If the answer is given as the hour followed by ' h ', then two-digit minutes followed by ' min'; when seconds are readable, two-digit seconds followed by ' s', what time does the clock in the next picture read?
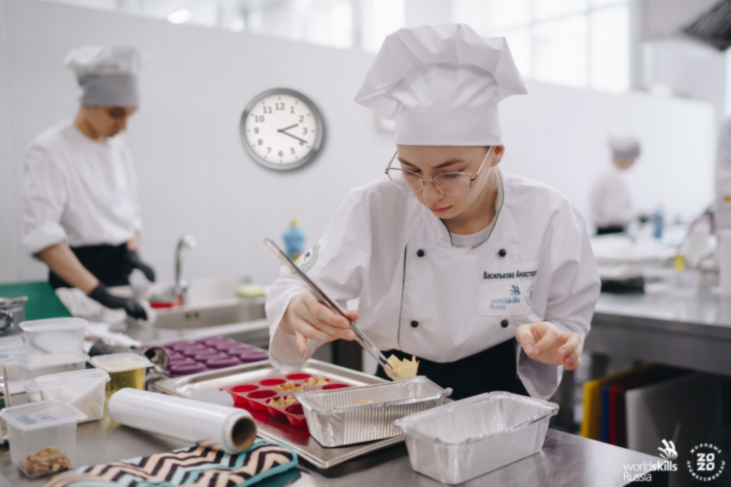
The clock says 2 h 19 min
